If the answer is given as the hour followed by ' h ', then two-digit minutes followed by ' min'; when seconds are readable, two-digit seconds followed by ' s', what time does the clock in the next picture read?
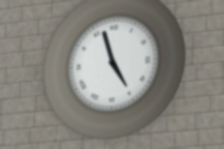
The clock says 4 h 57 min
